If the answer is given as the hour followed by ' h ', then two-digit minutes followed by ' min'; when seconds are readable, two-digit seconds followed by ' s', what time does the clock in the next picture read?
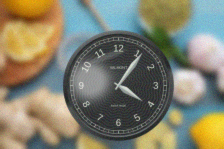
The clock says 4 h 06 min
